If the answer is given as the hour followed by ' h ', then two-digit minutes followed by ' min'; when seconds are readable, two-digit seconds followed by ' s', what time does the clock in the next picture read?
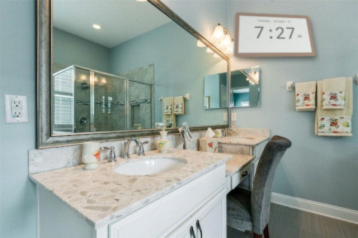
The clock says 7 h 27 min
